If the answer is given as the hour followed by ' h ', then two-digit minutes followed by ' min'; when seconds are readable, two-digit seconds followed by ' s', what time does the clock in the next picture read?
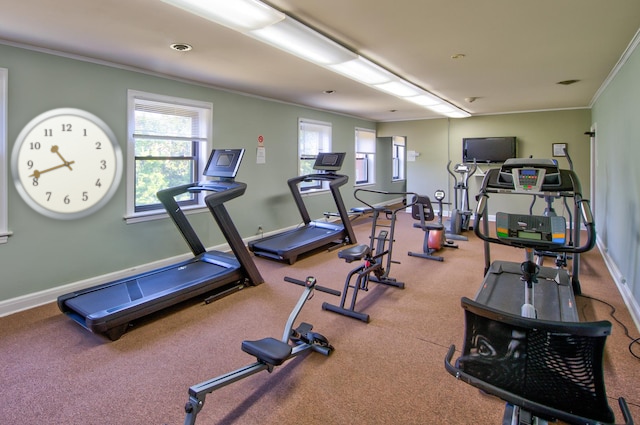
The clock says 10 h 42 min
